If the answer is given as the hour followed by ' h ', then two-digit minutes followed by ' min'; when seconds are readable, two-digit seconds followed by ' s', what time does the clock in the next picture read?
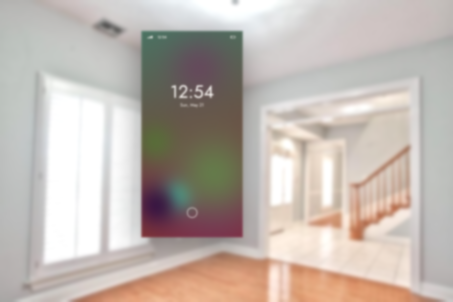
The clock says 12 h 54 min
